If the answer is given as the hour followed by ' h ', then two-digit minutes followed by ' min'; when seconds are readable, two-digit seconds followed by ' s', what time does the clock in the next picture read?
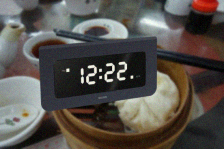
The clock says 12 h 22 min
